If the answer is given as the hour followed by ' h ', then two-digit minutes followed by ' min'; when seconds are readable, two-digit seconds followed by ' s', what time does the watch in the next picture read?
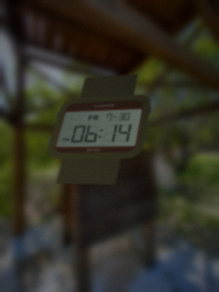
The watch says 6 h 14 min
